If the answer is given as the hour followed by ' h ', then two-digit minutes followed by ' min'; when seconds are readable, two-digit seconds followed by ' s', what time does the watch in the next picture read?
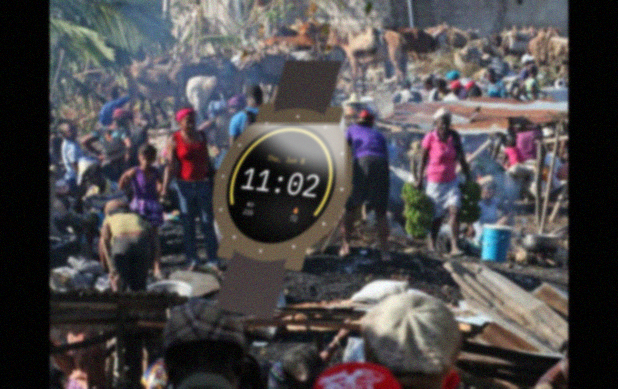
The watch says 11 h 02 min
